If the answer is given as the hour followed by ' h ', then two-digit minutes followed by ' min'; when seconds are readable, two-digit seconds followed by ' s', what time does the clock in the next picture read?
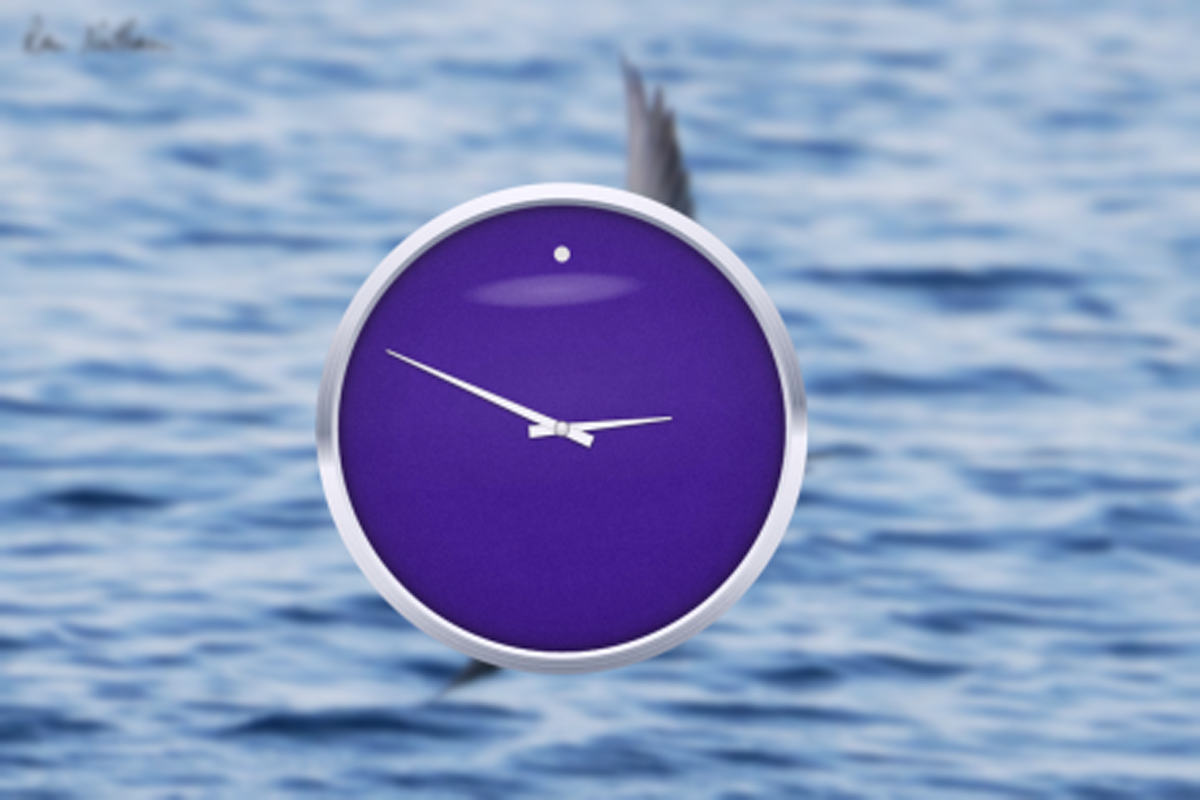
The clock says 2 h 49 min
